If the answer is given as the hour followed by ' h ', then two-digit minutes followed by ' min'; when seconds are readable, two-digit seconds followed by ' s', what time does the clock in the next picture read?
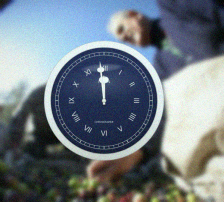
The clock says 11 h 59 min
